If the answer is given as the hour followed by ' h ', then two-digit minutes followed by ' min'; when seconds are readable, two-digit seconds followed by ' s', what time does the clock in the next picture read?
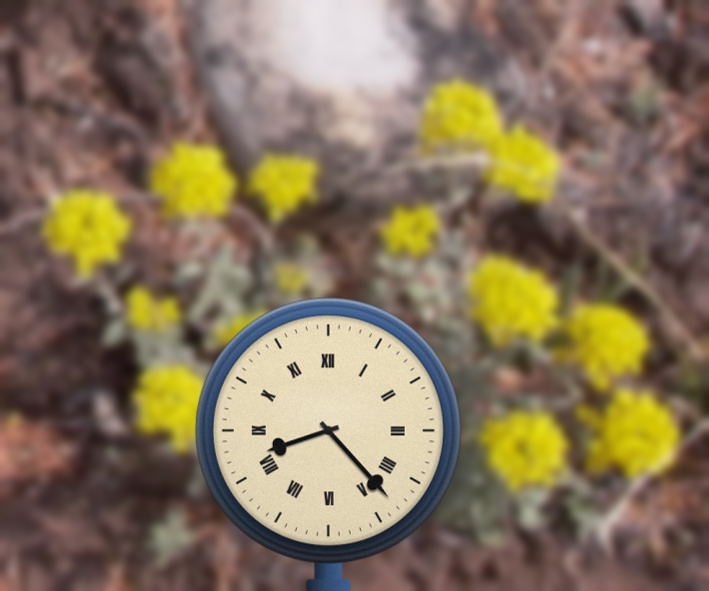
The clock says 8 h 23 min
